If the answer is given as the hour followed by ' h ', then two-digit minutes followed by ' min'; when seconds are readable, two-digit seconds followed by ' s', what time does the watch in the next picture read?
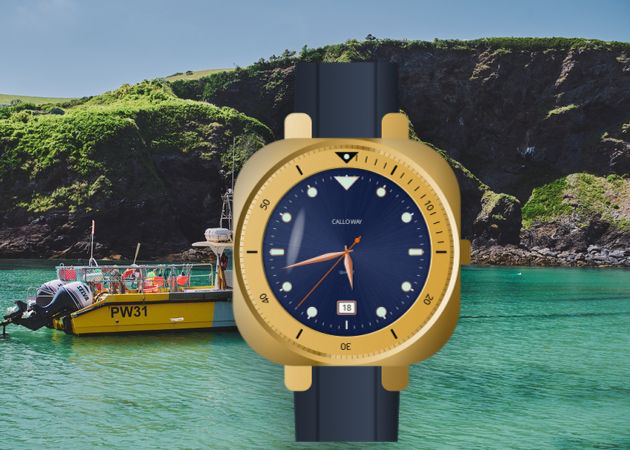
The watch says 5 h 42 min 37 s
